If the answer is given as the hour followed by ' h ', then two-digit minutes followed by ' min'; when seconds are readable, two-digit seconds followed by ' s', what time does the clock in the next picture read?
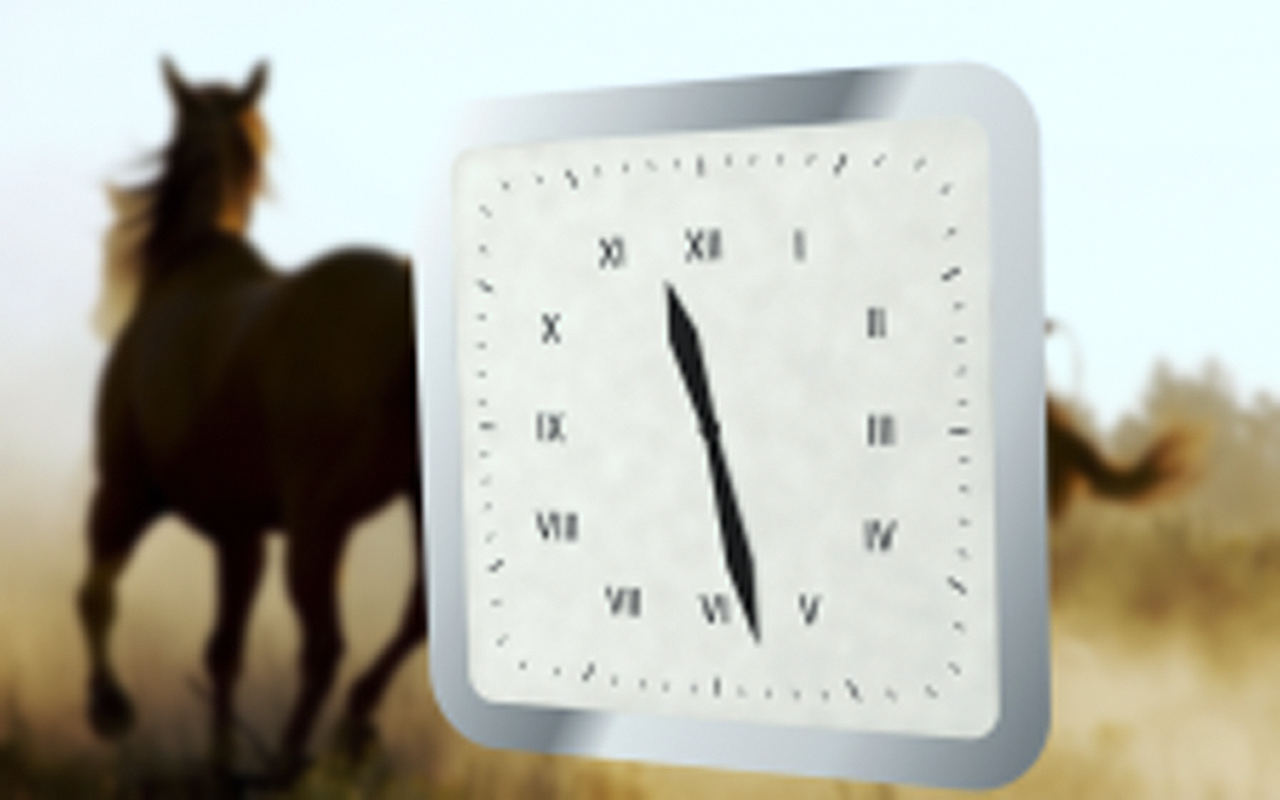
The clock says 11 h 28 min
